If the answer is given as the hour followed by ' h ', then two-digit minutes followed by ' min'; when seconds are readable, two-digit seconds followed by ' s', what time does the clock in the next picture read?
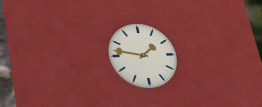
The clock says 1 h 47 min
